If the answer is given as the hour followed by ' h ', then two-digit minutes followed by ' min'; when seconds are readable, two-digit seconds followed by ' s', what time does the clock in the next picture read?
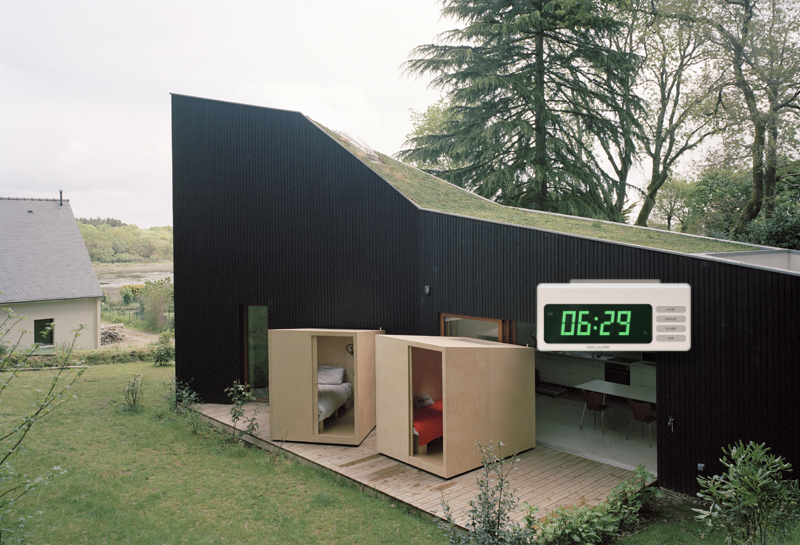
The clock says 6 h 29 min
